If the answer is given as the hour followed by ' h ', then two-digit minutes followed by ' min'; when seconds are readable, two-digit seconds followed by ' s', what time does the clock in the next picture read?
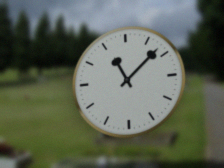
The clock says 11 h 08 min
